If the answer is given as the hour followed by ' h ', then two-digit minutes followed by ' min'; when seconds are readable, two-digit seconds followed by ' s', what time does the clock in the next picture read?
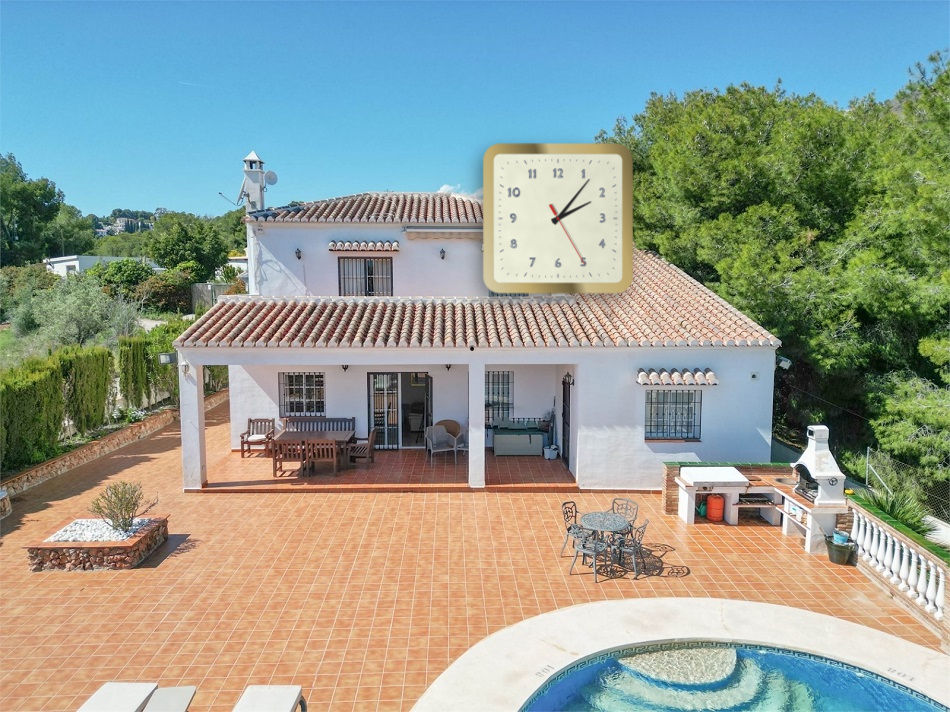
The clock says 2 h 06 min 25 s
